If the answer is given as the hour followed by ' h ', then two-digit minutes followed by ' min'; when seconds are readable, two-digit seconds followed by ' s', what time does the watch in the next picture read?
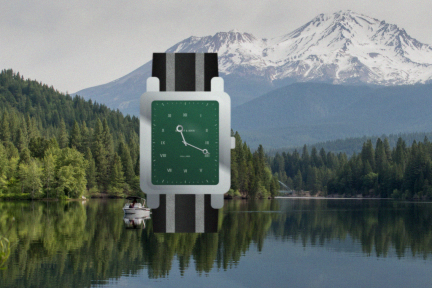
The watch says 11 h 19 min
